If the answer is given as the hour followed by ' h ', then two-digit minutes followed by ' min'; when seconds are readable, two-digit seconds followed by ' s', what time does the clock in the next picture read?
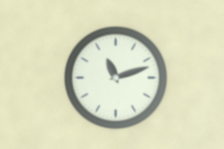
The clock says 11 h 12 min
